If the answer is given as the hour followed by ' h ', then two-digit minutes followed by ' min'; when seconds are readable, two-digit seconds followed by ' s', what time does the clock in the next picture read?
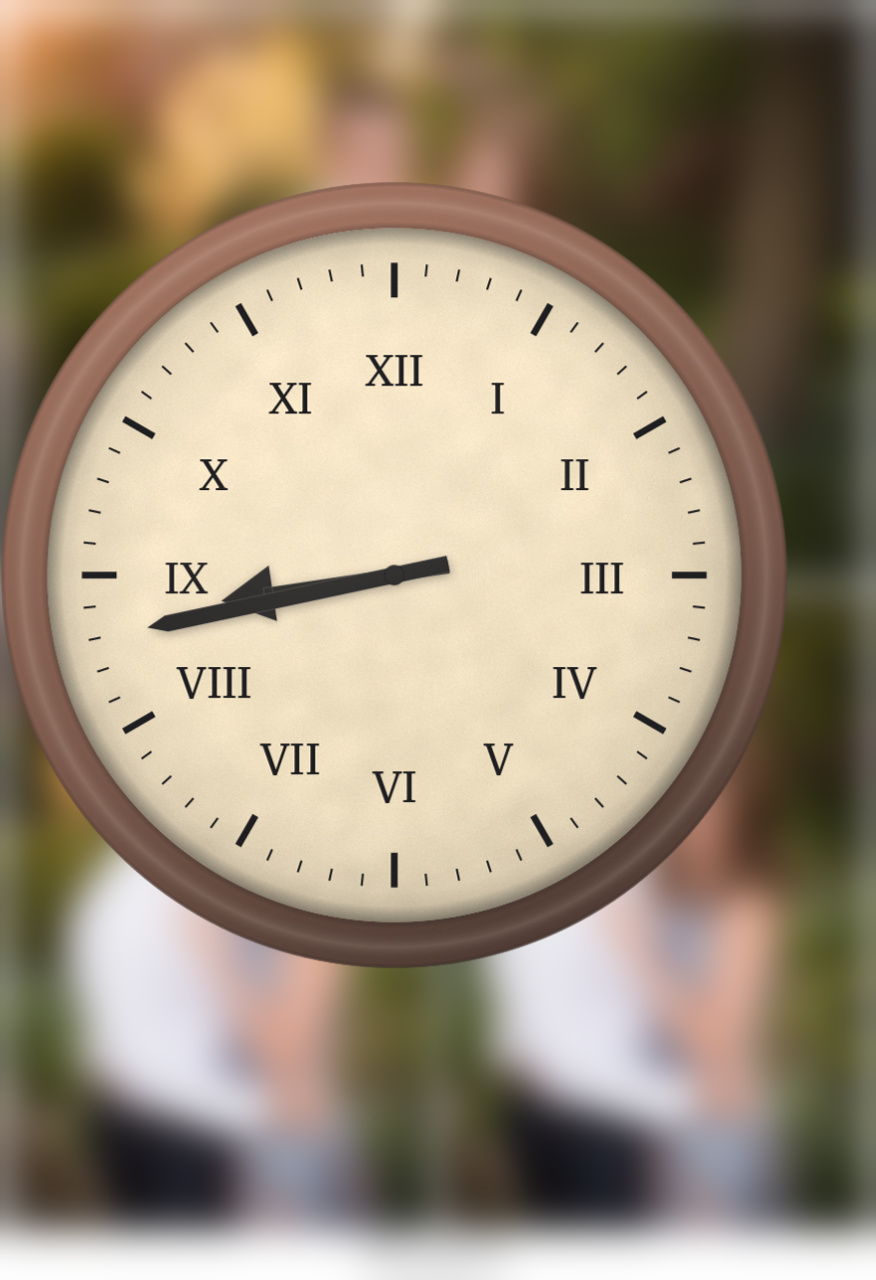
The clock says 8 h 43 min
